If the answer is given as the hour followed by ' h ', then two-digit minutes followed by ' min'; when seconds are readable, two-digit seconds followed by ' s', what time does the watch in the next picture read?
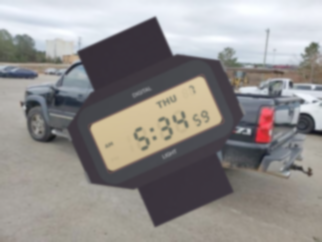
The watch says 5 h 34 min 59 s
